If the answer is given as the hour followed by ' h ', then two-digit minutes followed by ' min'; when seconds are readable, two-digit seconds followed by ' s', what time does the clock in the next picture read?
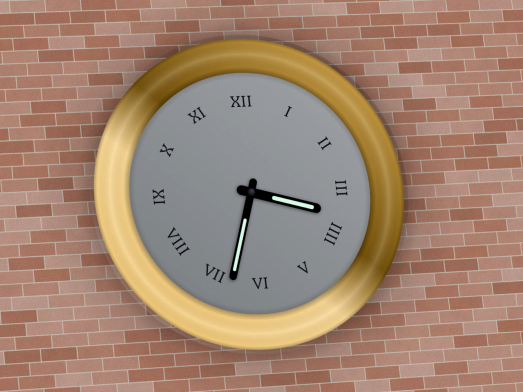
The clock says 3 h 33 min
